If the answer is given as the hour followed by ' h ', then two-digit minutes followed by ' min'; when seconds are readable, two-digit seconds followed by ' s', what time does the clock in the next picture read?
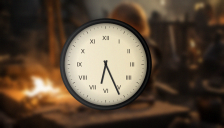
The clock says 6 h 26 min
